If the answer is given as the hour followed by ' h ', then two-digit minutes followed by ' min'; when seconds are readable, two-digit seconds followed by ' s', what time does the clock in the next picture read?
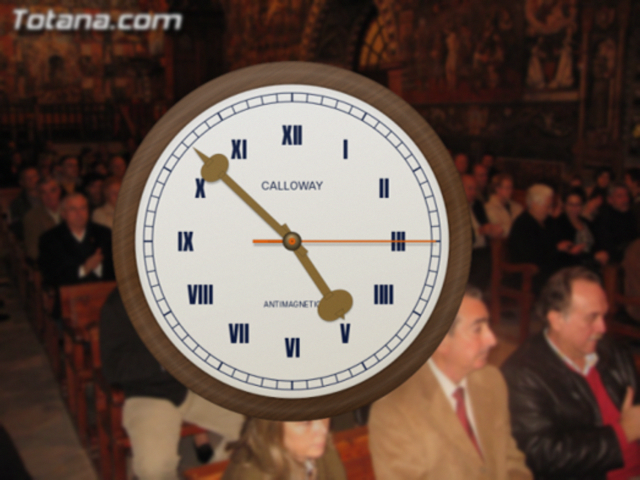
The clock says 4 h 52 min 15 s
